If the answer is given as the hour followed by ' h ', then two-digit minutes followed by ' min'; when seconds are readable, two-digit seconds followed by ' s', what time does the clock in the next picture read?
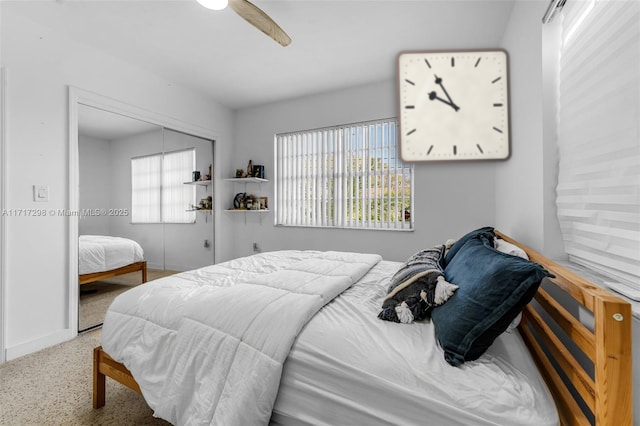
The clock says 9 h 55 min
